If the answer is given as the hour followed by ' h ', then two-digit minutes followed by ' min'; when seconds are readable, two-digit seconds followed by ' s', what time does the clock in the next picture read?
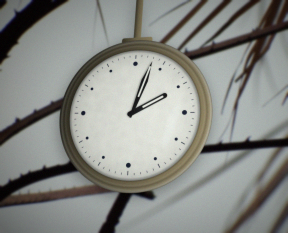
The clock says 2 h 03 min
